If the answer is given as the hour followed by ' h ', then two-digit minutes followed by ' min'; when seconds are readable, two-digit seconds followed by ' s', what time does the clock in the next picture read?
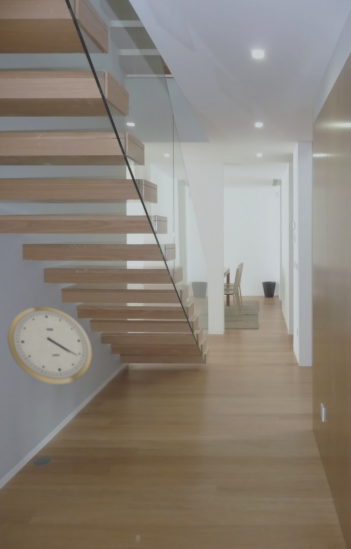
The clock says 4 h 21 min
